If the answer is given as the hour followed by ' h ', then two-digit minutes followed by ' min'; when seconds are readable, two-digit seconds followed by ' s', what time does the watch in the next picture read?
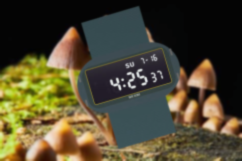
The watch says 4 h 25 min 37 s
